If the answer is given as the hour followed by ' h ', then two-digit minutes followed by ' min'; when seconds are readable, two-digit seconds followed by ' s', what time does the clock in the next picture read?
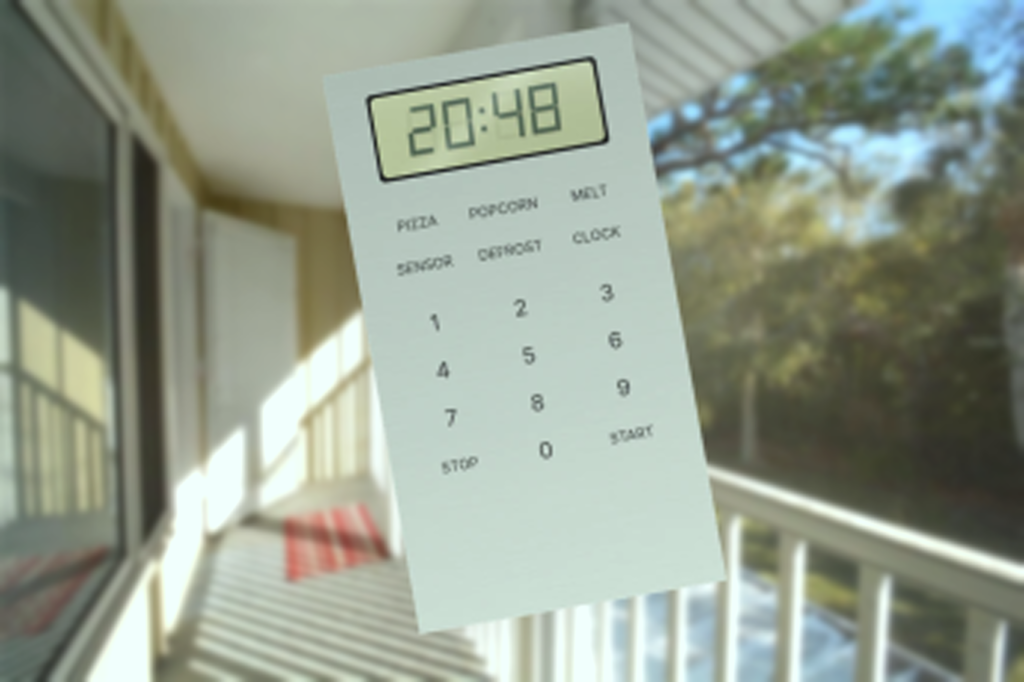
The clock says 20 h 48 min
